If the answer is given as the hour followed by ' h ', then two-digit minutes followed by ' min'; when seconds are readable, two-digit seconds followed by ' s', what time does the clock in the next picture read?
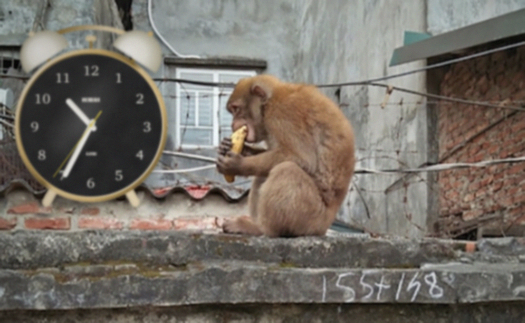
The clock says 10 h 34 min 36 s
